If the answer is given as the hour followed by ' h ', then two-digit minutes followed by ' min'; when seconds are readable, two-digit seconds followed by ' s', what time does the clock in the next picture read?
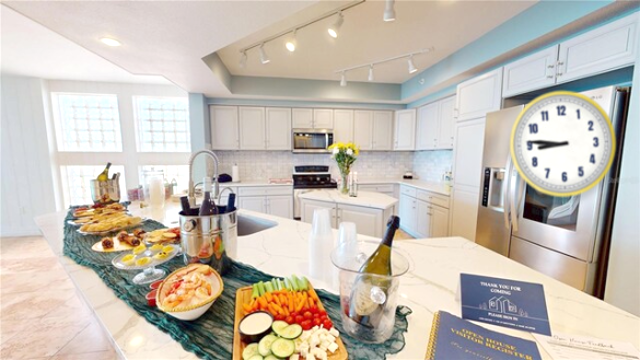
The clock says 8 h 46 min
